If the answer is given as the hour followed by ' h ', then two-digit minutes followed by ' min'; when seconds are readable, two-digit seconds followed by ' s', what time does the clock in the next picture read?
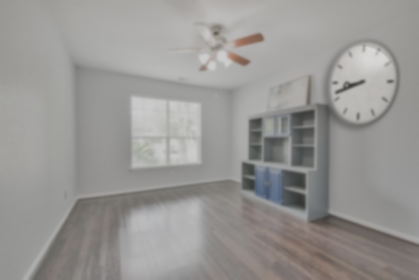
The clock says 8 h 42 min
